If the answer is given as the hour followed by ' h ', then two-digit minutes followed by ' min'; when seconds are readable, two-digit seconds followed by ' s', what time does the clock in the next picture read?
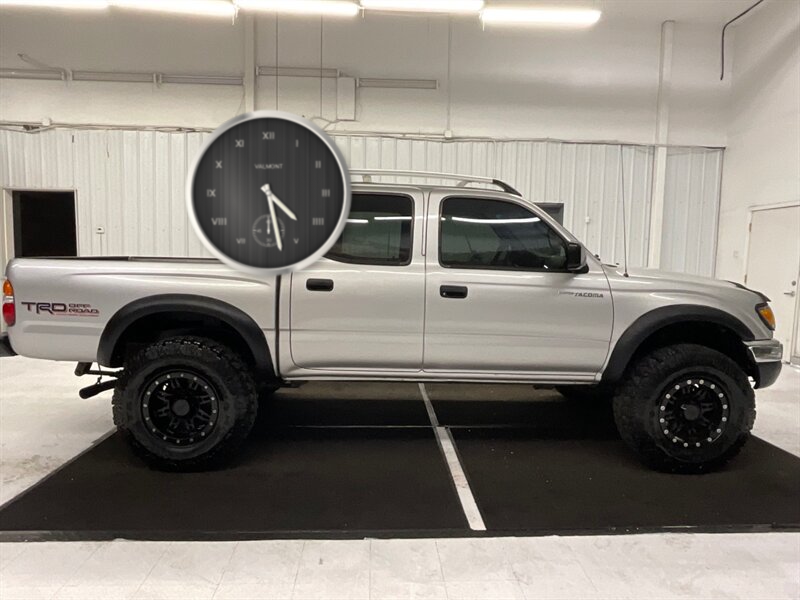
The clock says 4 h 28 min
